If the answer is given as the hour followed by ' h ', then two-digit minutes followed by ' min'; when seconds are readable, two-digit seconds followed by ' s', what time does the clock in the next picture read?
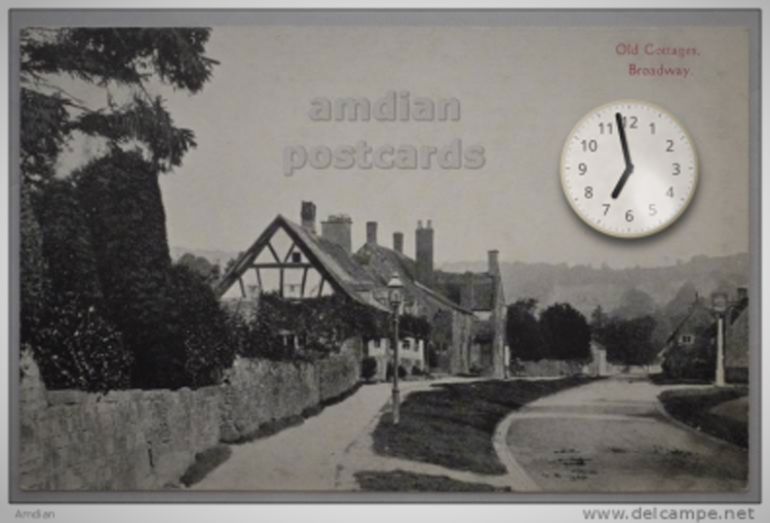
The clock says 6 h 58 min
